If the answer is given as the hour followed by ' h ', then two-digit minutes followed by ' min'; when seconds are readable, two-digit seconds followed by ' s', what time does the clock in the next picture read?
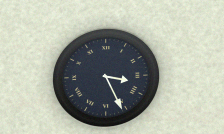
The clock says 3 h 26 min
